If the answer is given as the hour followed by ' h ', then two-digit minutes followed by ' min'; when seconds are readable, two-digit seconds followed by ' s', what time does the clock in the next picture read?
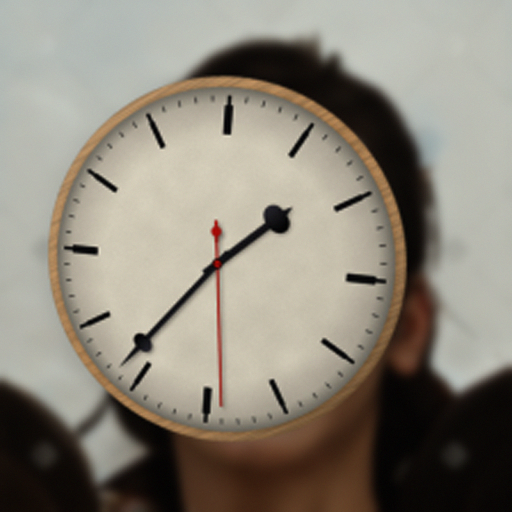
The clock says 1 h 36 min 29 s
